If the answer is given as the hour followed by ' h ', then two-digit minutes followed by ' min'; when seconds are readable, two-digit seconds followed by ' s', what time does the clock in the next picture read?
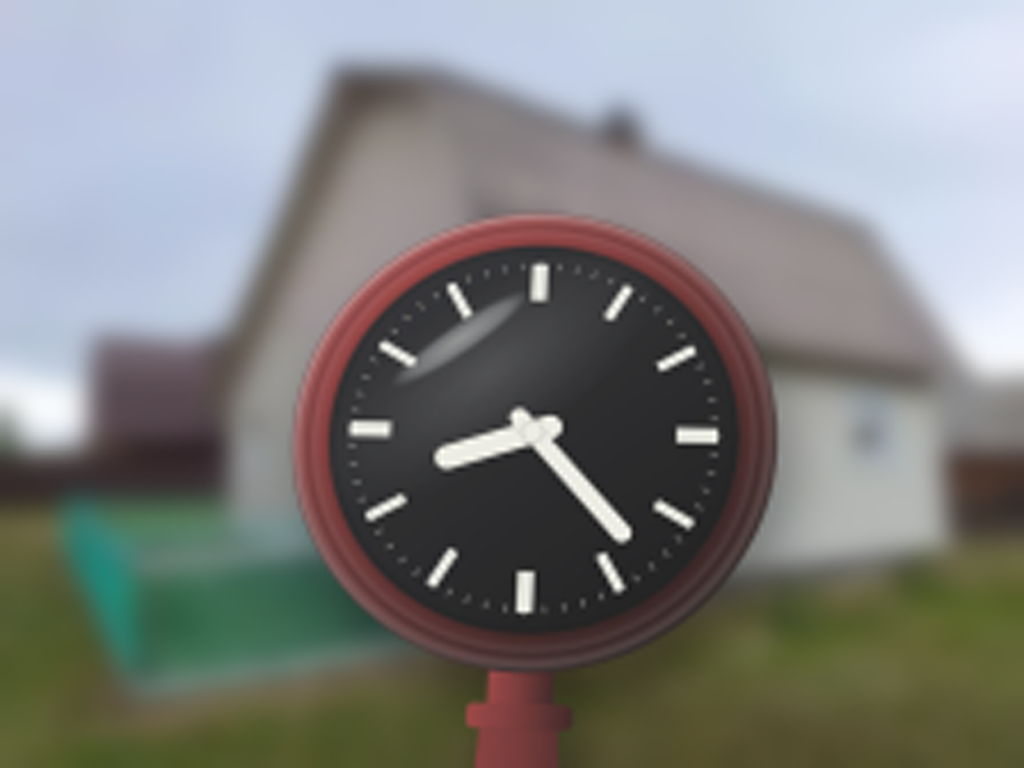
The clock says 8 h 23 min
